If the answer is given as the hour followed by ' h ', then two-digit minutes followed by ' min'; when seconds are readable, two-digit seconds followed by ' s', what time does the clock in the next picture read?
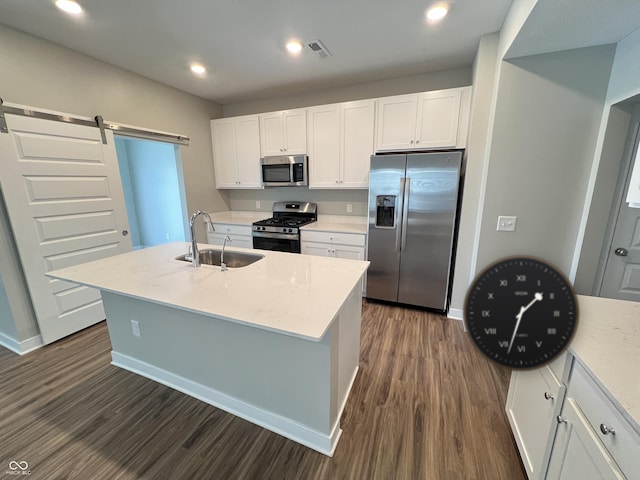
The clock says 1 h 33 min
